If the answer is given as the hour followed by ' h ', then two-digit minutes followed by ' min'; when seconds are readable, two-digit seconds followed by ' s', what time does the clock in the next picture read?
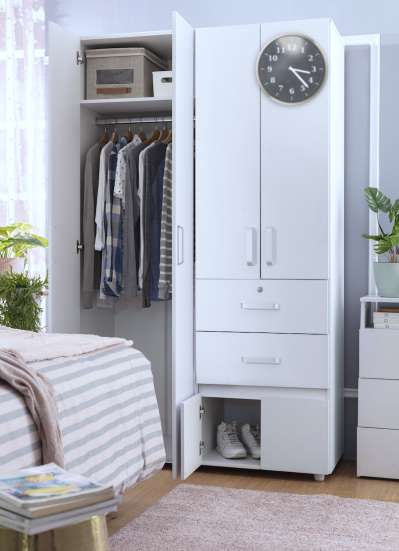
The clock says 3 h 23 min
